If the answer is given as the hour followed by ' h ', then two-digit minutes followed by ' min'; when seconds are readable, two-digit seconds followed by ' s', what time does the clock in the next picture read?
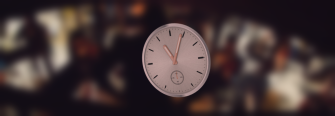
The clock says 11 h 04 min
